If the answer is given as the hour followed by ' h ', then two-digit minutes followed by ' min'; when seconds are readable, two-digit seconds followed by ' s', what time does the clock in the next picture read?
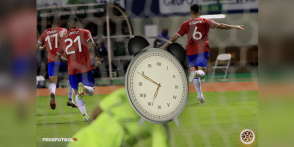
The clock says 6 h 49 min
